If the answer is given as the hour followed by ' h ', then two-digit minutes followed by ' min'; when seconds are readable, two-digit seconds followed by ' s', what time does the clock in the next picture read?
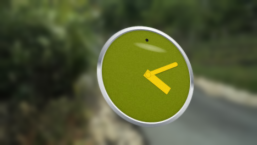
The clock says 4 h 11 min
